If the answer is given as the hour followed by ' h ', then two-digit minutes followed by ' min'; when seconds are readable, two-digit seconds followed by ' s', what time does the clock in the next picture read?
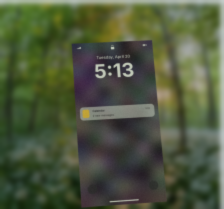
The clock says 5 h 13 min
